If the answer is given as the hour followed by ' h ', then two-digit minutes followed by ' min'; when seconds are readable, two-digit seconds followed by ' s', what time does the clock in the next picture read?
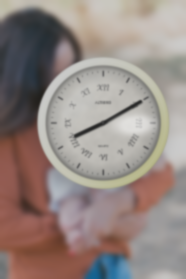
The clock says 8 h 10 min
